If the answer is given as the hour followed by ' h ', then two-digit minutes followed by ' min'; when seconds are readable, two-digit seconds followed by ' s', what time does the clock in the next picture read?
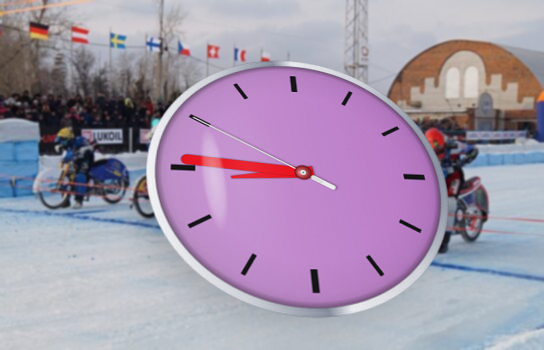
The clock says 8 h 45 min 50 s
